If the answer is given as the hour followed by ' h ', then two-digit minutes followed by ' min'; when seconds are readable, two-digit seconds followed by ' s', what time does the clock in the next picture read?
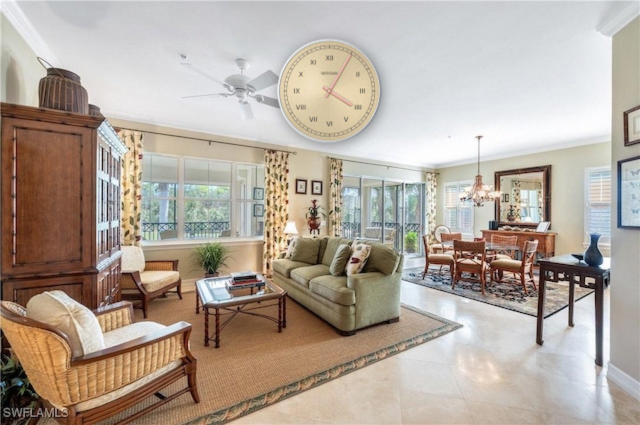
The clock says 4 h 05 min
